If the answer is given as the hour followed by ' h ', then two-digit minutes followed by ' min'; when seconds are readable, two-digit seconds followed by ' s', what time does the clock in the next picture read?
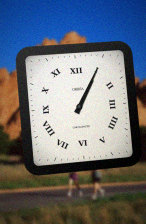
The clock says 1 h 05 min
